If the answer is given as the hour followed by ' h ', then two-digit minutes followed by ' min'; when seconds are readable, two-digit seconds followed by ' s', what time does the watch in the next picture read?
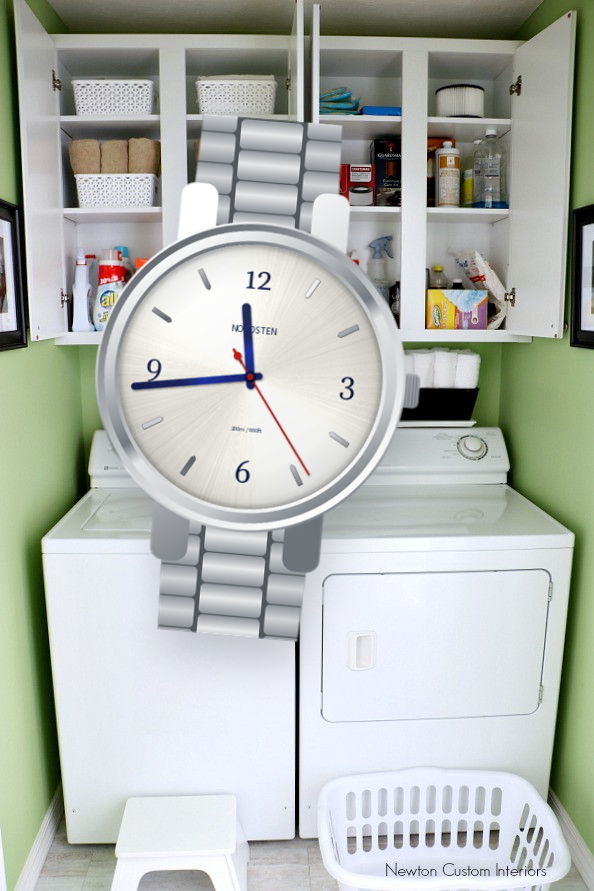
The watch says 11 h 43 min 24 s
